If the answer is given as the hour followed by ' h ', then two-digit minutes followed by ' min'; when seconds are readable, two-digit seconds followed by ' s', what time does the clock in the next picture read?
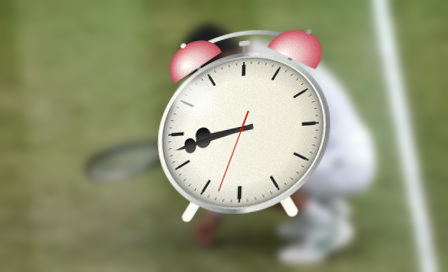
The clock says 8 h 42 min 33 s
